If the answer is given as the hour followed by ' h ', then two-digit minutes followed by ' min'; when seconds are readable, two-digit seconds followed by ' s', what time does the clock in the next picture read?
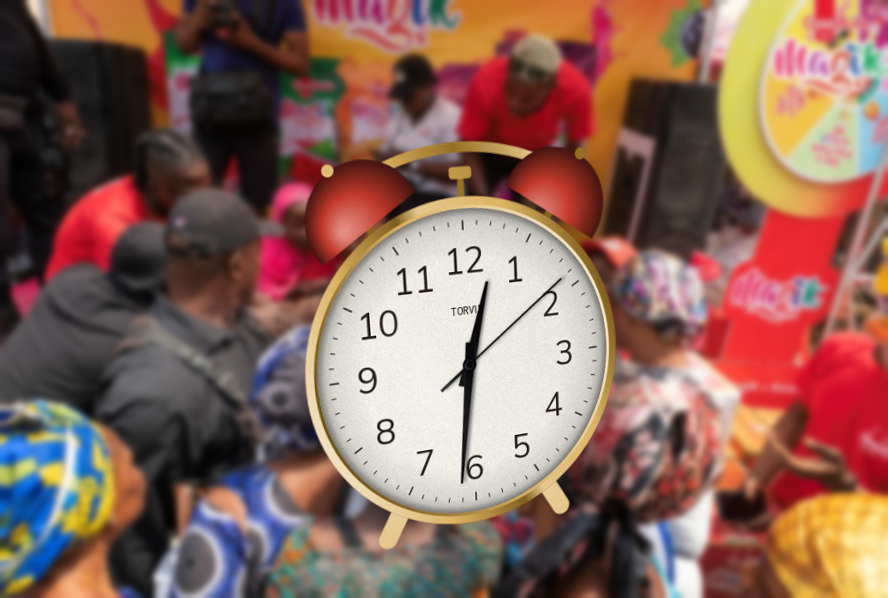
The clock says 12 h 31 min 09 s
